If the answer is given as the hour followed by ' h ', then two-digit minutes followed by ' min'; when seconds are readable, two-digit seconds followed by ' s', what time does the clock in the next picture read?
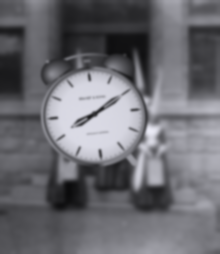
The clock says 8 h 10 min
